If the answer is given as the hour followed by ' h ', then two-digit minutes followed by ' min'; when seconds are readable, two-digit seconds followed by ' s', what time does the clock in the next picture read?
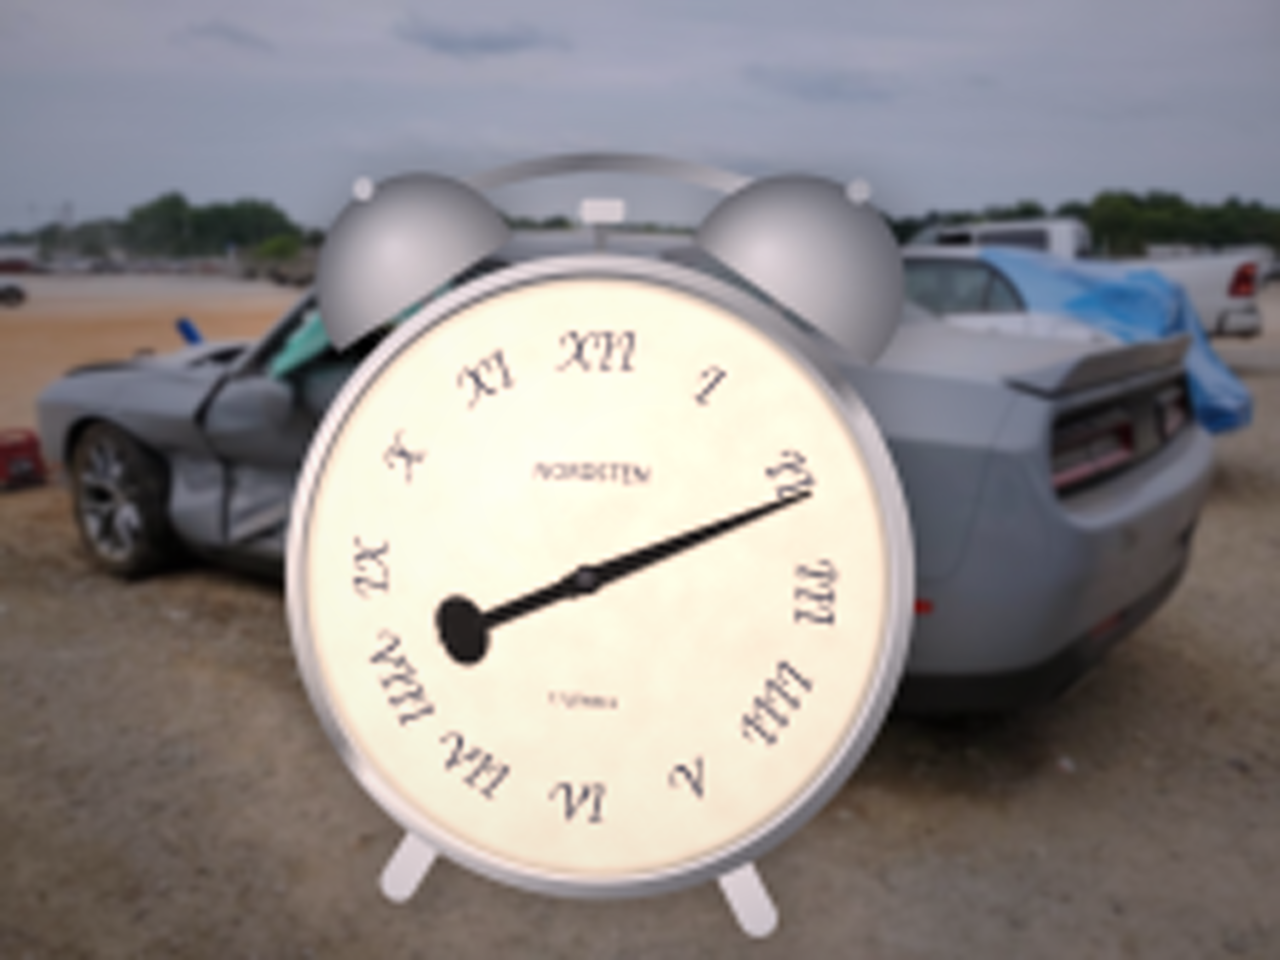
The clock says 8 h 11 min
